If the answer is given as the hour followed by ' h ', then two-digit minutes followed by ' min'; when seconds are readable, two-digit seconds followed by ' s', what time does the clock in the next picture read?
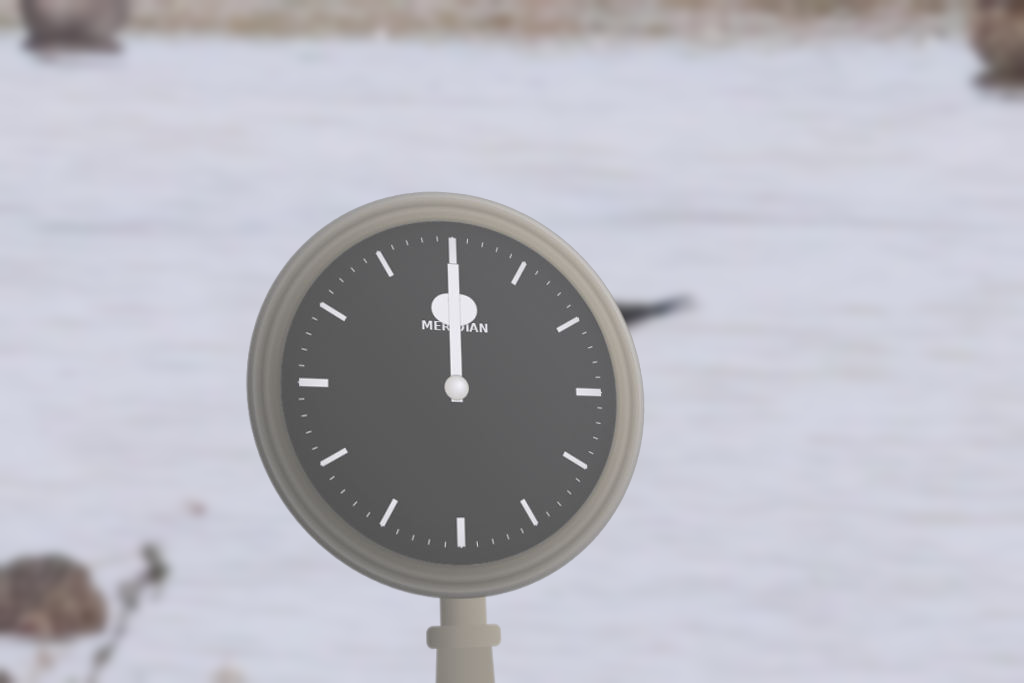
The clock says 12 h 00 min
